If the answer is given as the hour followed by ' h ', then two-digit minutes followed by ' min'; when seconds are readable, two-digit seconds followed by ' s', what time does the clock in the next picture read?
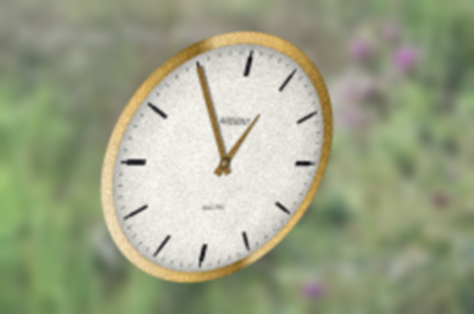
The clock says 12 h 55 min
